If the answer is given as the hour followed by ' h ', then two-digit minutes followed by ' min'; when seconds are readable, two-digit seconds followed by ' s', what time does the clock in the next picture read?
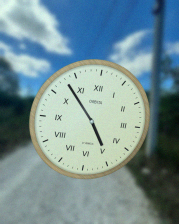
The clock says 4 h 53 min
